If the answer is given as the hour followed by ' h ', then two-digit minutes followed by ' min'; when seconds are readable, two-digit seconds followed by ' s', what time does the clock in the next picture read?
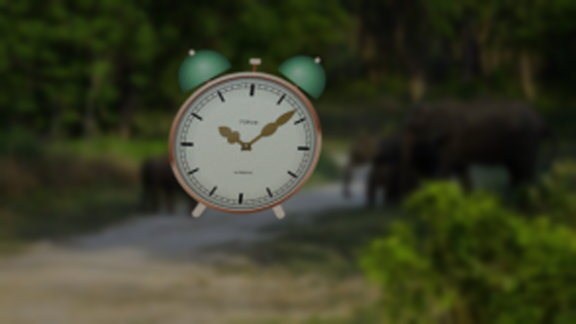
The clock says 10 h 08 min
